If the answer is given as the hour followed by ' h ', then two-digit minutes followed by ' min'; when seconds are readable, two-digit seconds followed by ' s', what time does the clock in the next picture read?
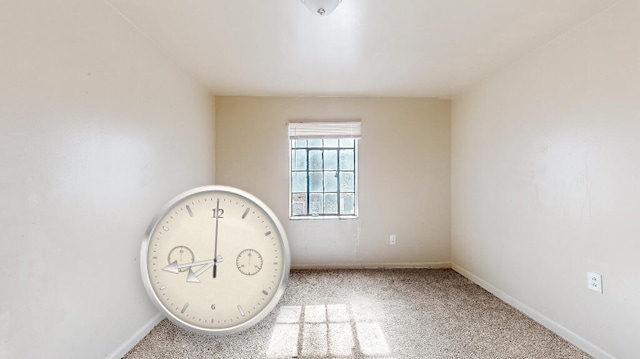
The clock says 7 h 43 min
